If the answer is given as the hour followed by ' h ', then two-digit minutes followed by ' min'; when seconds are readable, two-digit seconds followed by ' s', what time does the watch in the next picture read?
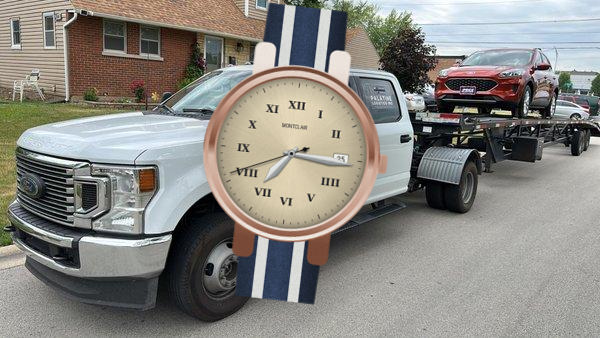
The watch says 7 h 15 min 41 s
